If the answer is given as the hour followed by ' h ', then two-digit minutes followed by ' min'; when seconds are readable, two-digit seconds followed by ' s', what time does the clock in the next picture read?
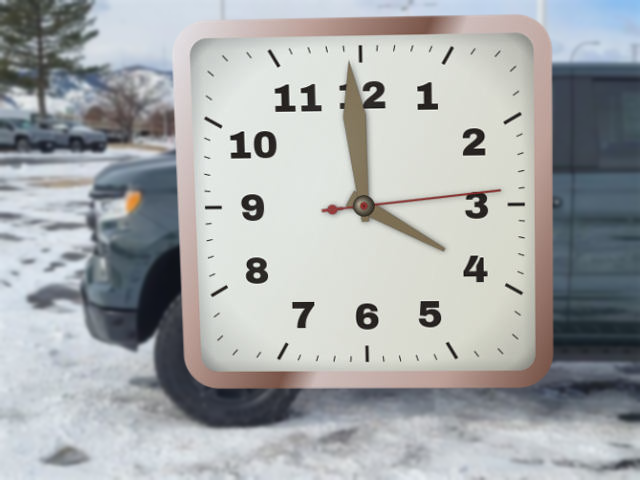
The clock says 3 h 59 min 14 s
